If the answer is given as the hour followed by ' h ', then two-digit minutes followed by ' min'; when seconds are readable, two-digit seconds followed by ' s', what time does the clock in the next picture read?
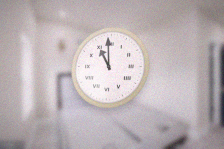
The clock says 10 h 59 min
